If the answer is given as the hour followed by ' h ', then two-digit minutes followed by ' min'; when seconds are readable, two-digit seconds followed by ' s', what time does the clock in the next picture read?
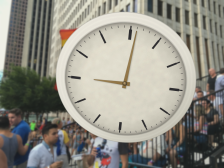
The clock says 9 h 01 min
